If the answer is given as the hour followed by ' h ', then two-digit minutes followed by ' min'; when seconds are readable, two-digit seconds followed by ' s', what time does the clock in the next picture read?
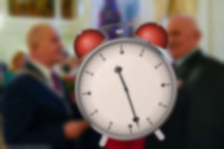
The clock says 11 h 28 min
